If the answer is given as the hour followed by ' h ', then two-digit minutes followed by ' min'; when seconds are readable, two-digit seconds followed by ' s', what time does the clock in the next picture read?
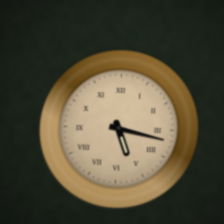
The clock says 5 h 17 min
